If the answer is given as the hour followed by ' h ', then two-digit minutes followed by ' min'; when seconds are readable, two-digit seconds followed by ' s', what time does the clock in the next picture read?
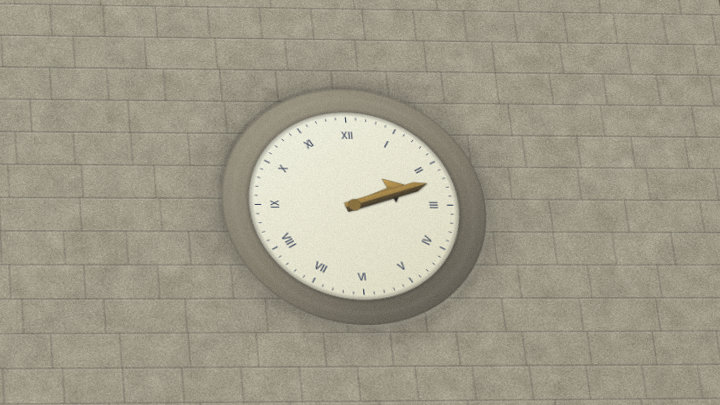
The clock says 2 h 12 min
